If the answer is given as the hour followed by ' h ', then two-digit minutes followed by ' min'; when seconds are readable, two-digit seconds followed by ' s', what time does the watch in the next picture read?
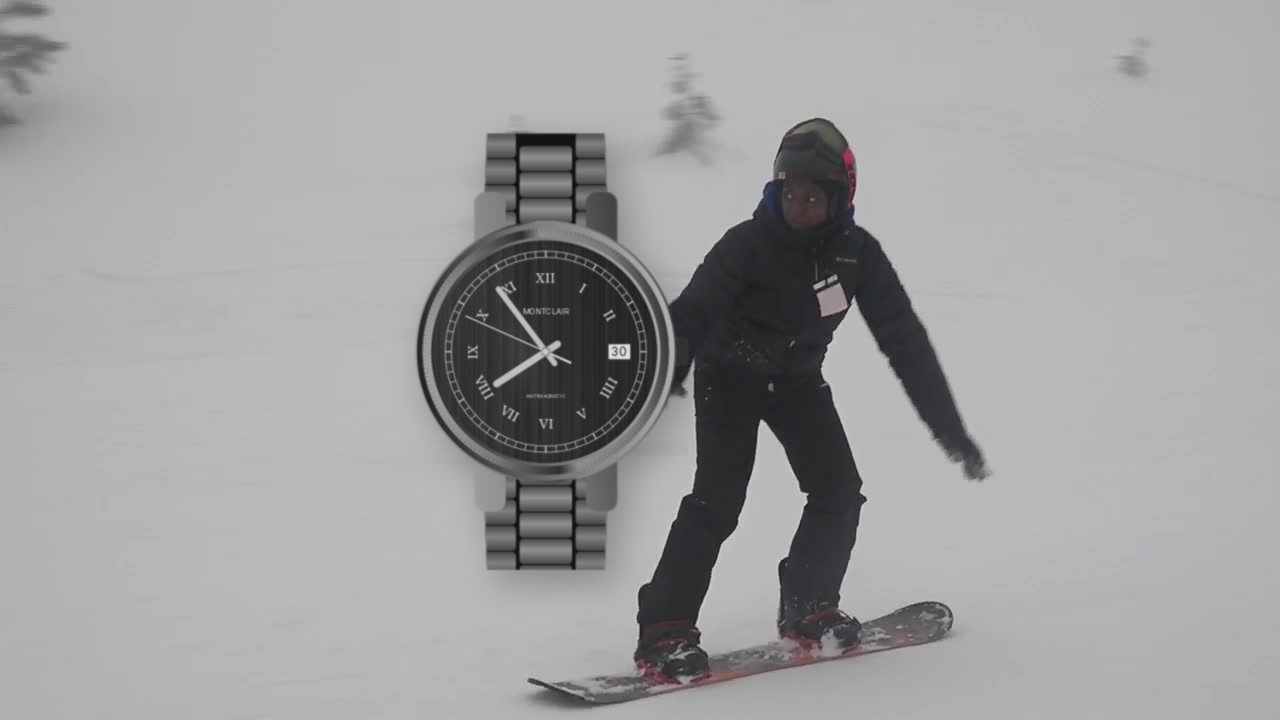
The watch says 7 h 53 min 49 s
